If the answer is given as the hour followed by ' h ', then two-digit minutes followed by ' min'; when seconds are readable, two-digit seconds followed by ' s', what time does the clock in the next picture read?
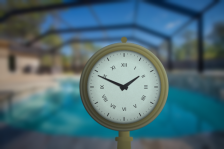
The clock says 1 h 49 min
